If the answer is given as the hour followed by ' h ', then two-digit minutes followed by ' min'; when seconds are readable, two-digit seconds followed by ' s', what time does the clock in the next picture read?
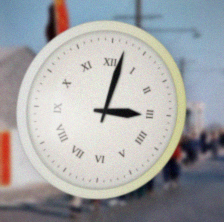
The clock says 3 h 02 min
